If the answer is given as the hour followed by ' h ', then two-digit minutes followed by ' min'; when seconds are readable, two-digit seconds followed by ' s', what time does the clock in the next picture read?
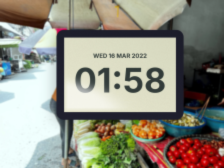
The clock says 1 h 58 min
